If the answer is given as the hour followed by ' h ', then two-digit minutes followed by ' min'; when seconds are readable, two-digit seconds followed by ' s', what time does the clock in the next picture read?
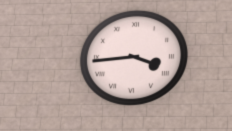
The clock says 3 h 44 min
